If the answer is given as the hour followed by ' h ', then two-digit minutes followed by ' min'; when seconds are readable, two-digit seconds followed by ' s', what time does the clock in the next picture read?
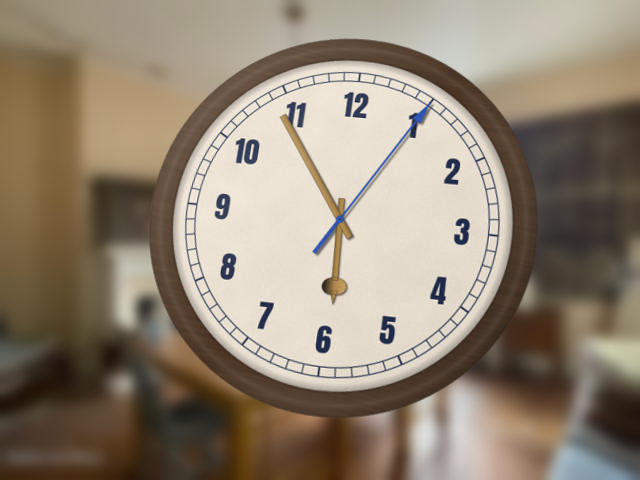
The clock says 5 h 54 min 05 s
